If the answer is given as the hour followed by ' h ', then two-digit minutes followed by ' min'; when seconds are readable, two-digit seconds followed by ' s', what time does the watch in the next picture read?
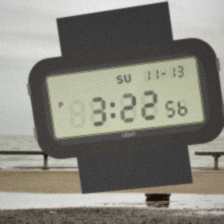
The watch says 3 h 22 min 56 s
